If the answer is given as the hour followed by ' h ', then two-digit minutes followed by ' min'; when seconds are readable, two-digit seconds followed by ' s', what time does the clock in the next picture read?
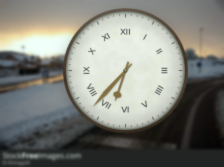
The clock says 6 h 37 min
